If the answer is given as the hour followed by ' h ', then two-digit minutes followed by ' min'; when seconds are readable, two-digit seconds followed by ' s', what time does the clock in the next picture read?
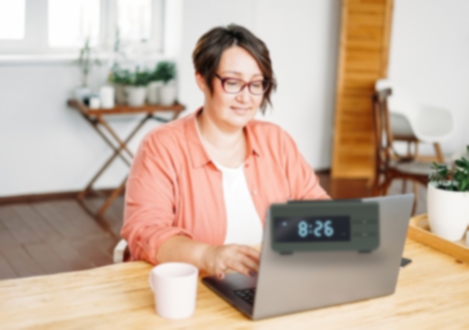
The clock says 8 h 26 min
